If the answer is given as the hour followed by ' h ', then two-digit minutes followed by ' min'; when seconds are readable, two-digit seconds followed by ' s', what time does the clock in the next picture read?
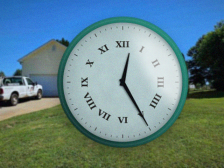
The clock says 12 h 25 min
